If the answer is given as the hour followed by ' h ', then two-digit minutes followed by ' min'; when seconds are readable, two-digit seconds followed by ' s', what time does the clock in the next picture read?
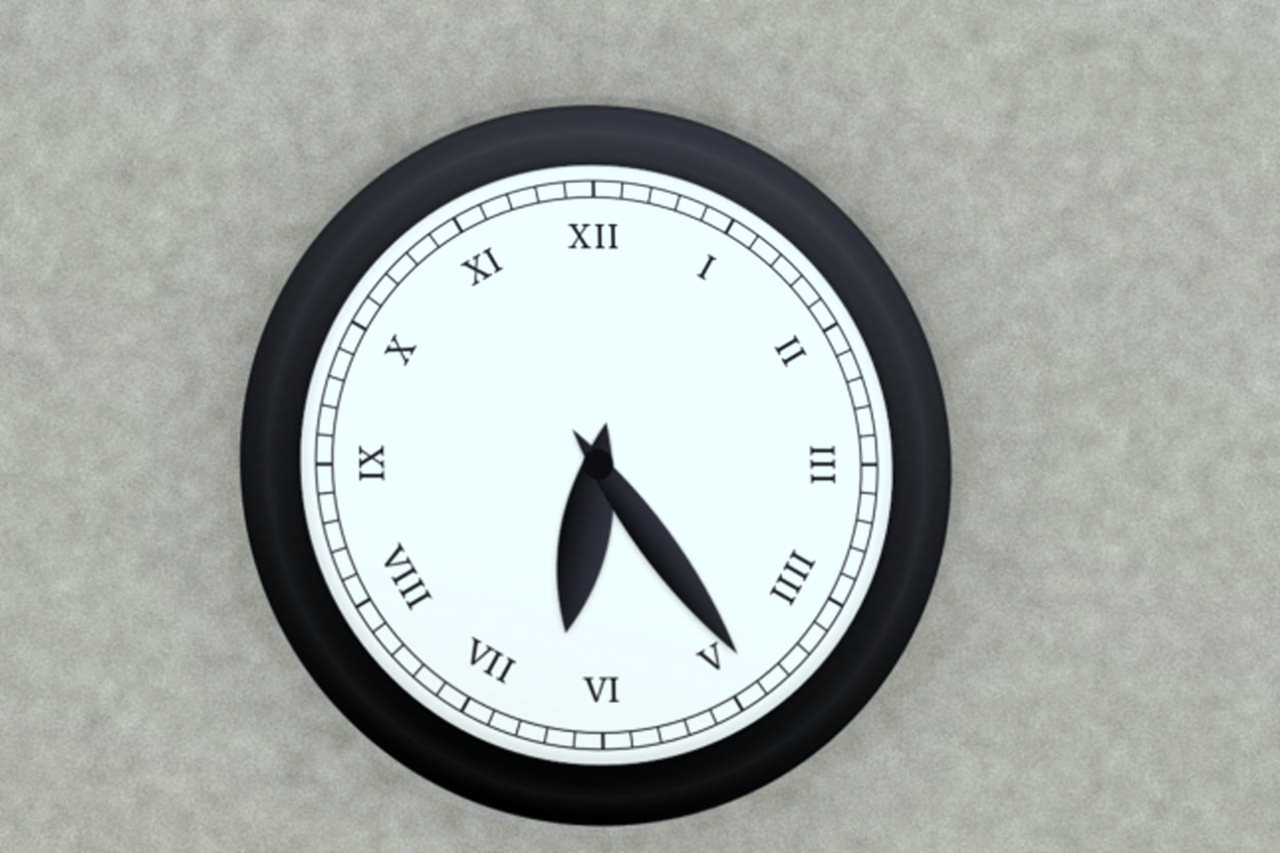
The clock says 6 h 24 min
